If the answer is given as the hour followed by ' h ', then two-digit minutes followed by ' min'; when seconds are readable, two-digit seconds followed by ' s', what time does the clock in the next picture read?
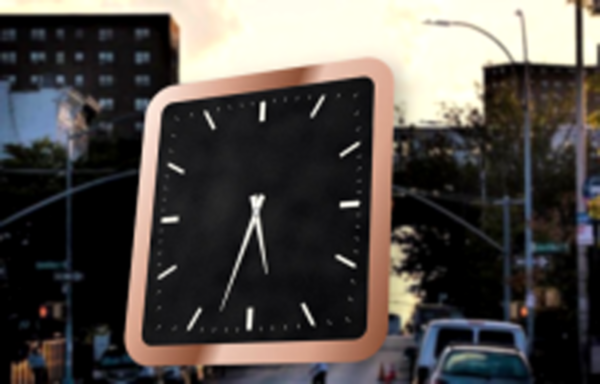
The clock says 5 h 33 min
